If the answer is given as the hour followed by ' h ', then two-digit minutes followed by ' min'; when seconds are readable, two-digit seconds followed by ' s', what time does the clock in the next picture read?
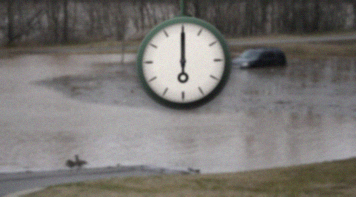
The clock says 6 h 00 min
